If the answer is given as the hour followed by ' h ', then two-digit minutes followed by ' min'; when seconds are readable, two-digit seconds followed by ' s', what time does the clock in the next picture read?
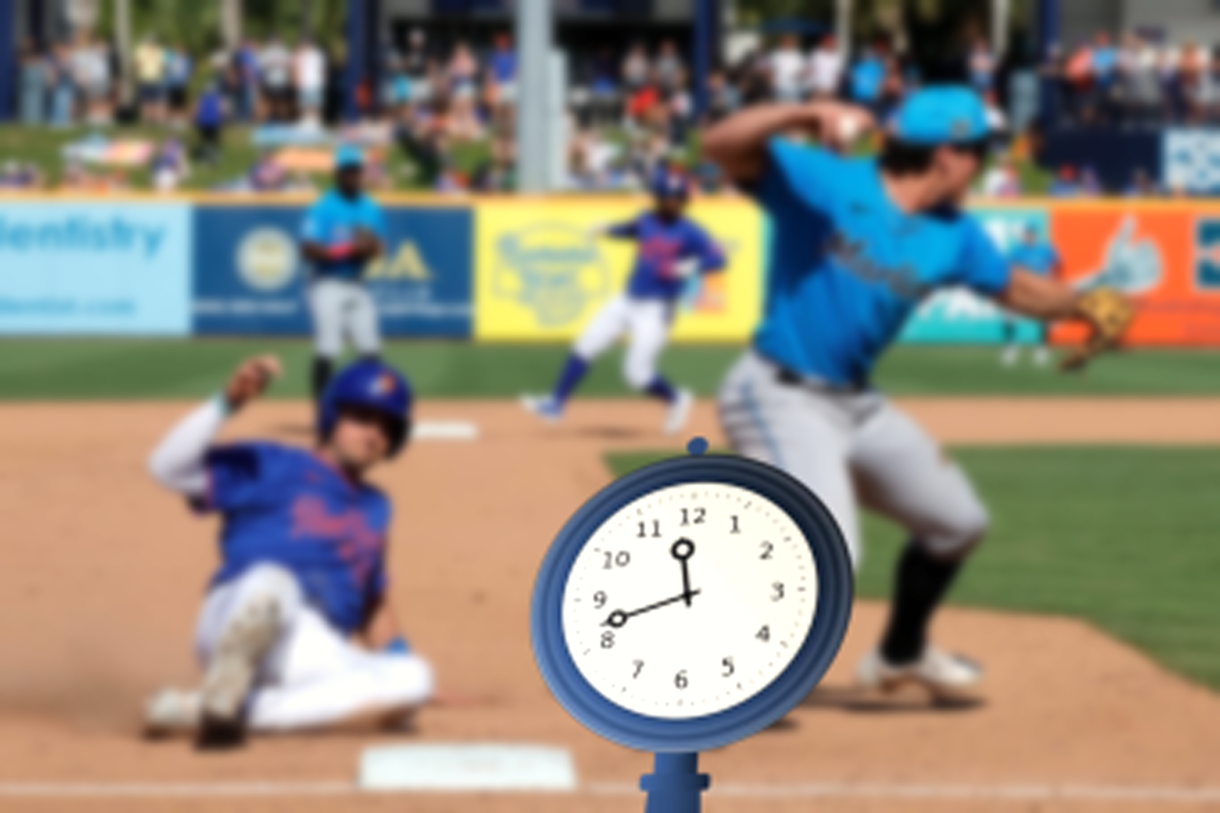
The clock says 11 h 42 min
